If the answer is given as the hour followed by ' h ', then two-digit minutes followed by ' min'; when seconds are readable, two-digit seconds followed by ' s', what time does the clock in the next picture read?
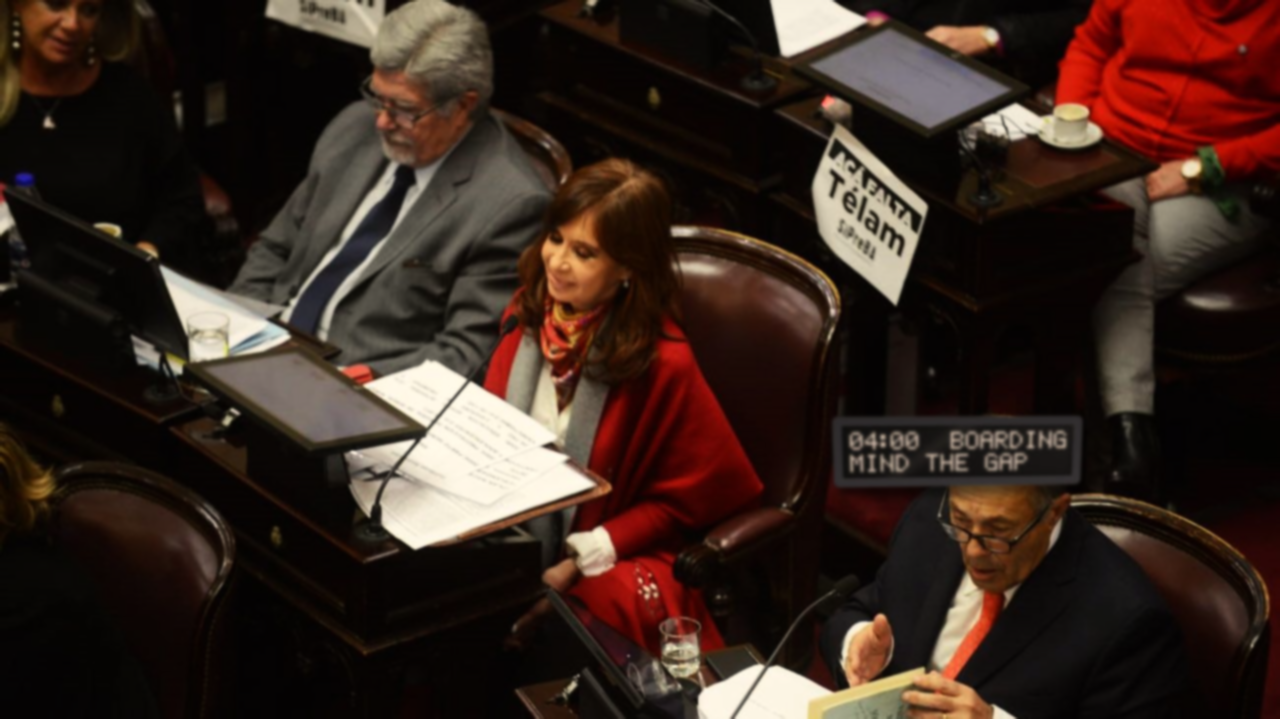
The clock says 4 h 00 min
